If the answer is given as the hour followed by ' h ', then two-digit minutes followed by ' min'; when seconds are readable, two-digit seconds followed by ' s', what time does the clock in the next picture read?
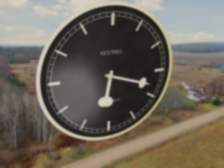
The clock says 6 h 18 min
